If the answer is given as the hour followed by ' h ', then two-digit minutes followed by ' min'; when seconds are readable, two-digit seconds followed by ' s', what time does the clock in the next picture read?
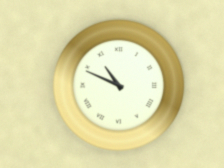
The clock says 10 h 49 min
